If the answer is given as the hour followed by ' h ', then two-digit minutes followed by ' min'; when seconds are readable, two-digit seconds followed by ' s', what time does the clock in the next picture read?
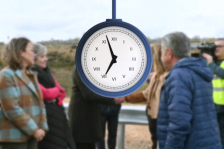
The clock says 6 h 57 min
